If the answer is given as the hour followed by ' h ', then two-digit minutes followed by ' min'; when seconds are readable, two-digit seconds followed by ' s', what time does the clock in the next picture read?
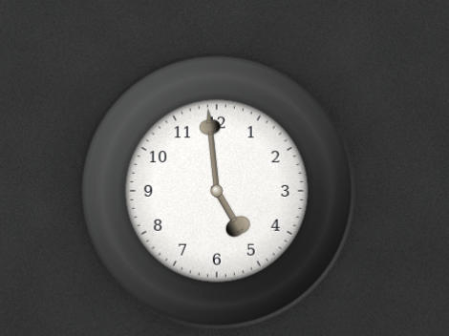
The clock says 4 h 59 min
